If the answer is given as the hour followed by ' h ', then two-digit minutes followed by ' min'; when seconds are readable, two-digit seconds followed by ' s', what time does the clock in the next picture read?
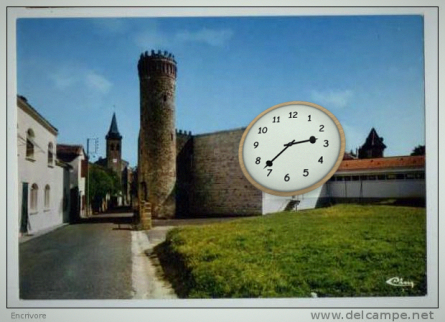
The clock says 2 h 37 min
